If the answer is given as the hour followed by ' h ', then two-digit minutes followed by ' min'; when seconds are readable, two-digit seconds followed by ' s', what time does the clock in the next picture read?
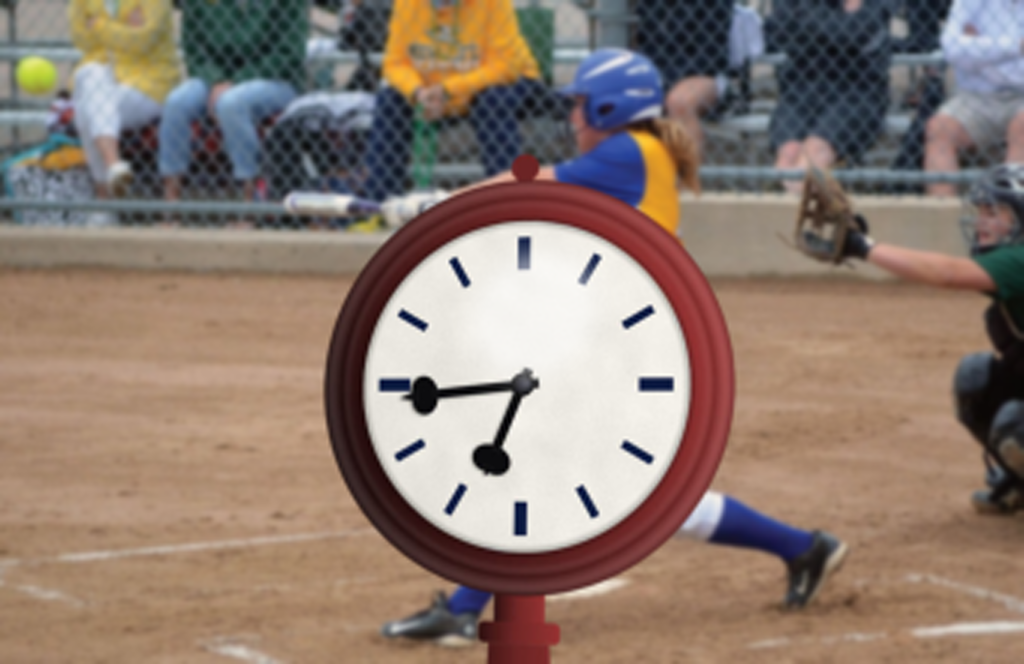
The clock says 6 h 44 min
